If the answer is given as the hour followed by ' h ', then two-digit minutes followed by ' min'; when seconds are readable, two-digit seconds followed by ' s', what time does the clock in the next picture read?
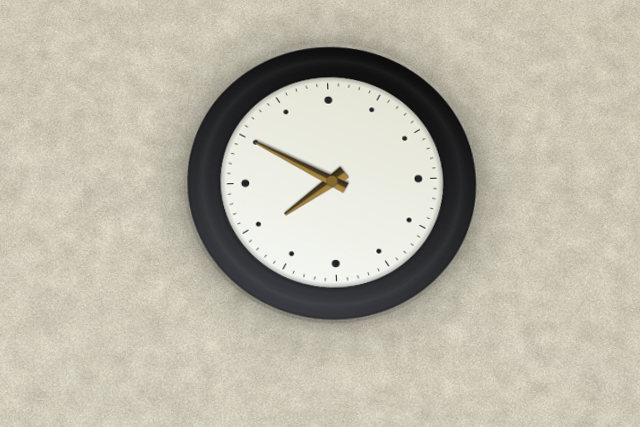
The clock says 7 h 50 min
